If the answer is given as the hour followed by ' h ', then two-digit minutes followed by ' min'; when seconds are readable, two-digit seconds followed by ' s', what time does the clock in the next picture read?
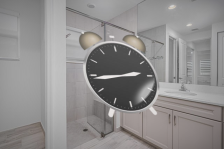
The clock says 2 h 44 min
